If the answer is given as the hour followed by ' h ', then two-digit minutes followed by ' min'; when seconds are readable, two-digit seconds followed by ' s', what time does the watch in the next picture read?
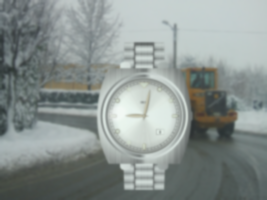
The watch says 9 h 02 min
